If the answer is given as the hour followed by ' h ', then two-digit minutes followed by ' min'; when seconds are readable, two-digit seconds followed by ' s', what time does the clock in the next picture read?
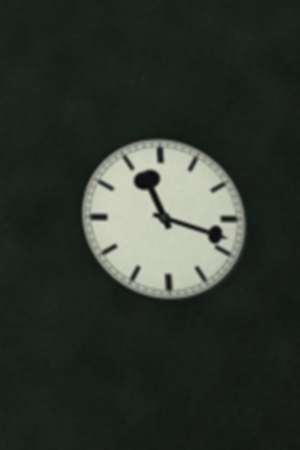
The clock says 11 h 18 min
